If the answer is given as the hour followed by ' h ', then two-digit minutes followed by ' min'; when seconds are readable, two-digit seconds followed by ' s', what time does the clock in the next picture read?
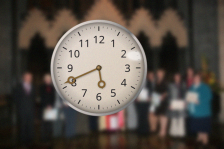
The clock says 5 h 41 min
